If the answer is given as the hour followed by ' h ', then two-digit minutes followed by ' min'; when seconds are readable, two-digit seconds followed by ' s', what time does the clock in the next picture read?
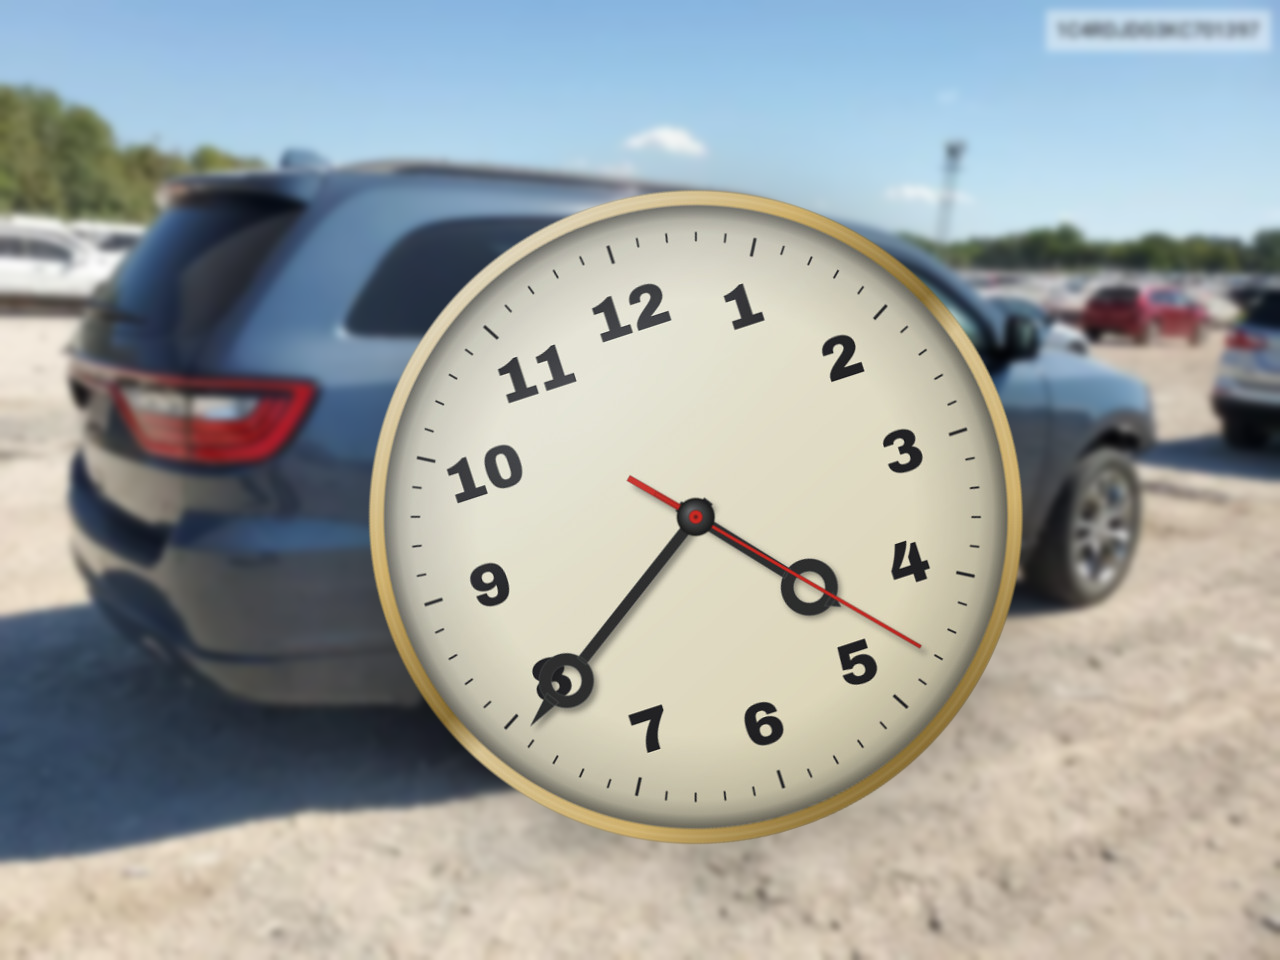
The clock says 4 h 39 min 23 s
